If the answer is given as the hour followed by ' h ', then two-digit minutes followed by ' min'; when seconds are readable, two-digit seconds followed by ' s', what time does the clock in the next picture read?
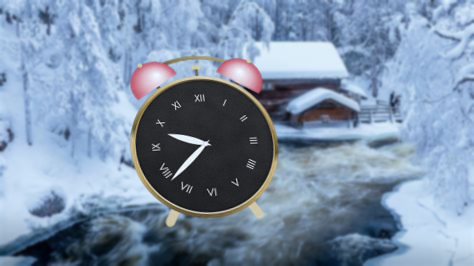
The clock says 9 h 38 min
